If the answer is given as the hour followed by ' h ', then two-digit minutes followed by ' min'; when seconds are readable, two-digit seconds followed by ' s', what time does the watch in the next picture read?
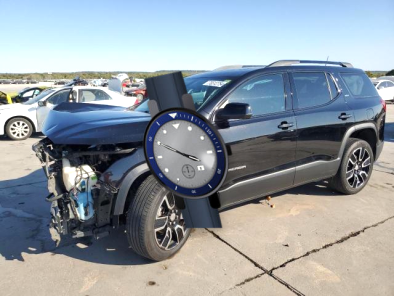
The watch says 3 h 50 min
